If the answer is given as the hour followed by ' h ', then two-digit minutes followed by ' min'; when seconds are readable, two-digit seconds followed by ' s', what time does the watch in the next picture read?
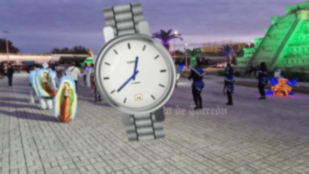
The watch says 12 h 39 min
